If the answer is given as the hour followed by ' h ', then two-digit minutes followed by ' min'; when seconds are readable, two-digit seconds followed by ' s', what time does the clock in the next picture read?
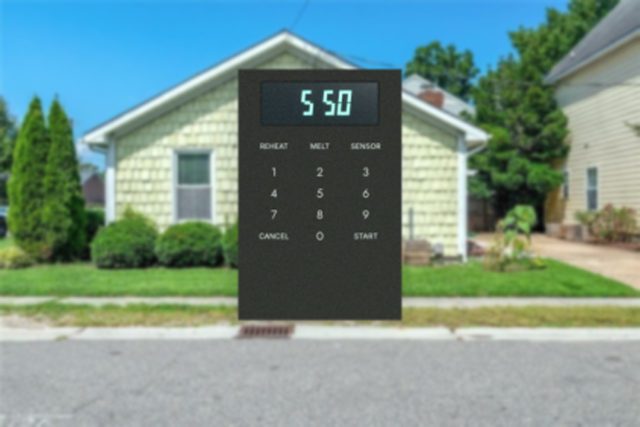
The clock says 5 h 50 min
